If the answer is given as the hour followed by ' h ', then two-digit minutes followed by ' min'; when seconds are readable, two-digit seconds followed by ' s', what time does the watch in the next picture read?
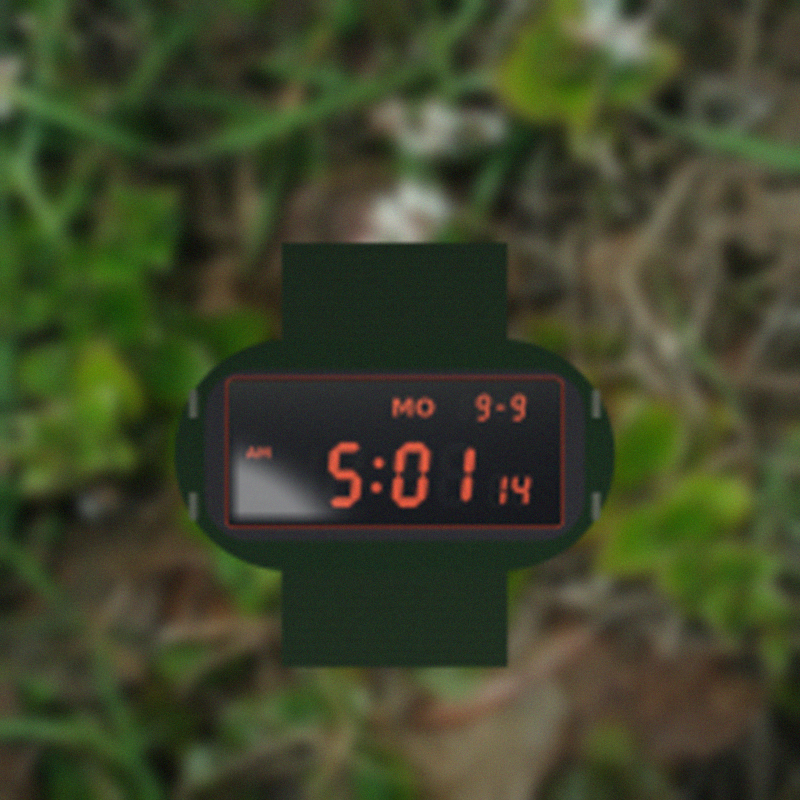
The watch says 5 h 01 min 14 s
